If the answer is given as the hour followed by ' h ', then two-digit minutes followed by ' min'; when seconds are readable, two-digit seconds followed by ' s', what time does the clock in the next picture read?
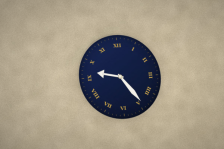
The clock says 9 h 24 min
